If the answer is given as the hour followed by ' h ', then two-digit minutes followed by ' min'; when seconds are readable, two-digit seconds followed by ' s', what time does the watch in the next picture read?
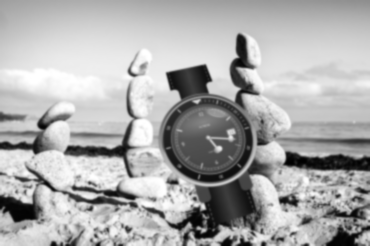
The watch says 5 h 18 min
